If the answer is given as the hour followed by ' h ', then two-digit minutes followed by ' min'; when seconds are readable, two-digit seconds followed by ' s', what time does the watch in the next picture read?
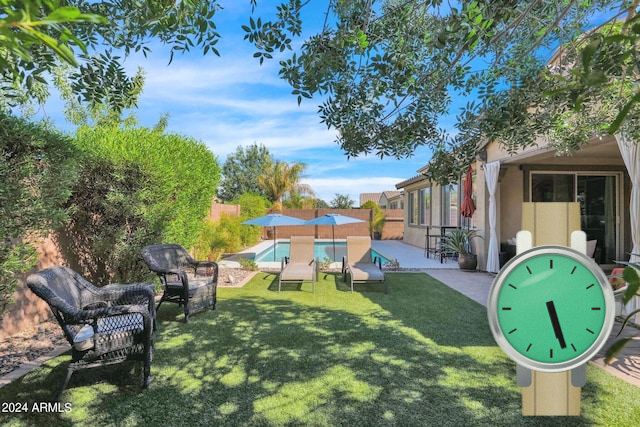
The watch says 5 h 27 min
